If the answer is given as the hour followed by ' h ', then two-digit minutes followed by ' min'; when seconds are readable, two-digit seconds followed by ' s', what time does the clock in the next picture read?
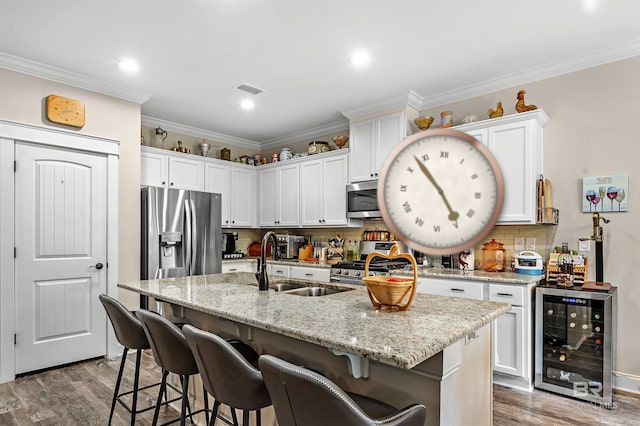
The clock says 4 h 53 min
